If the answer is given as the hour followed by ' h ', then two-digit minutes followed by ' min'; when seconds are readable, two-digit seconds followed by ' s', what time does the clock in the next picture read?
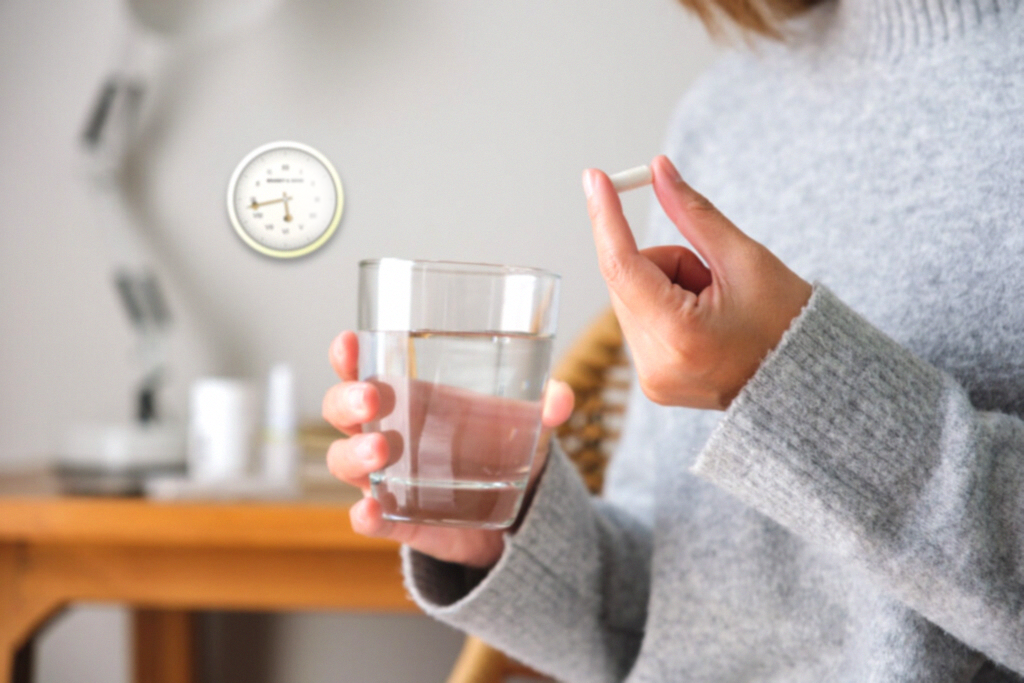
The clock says 5 h 43 min
